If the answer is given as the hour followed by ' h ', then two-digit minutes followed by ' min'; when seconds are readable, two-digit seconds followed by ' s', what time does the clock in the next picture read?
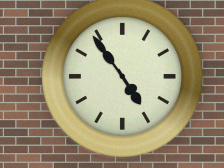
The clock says 4 h 54 min
